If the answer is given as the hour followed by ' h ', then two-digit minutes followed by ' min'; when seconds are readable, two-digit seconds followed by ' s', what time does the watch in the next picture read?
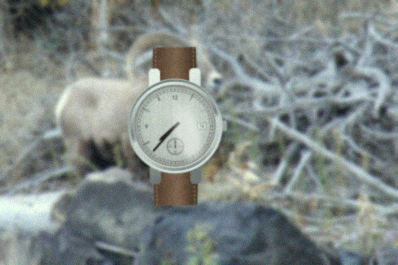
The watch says 7 h 37 min
